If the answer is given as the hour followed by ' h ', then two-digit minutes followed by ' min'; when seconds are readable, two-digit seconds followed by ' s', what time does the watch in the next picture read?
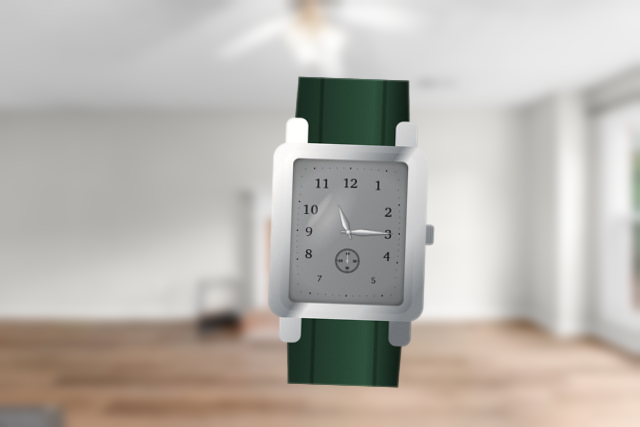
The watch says 11 h 15 min
